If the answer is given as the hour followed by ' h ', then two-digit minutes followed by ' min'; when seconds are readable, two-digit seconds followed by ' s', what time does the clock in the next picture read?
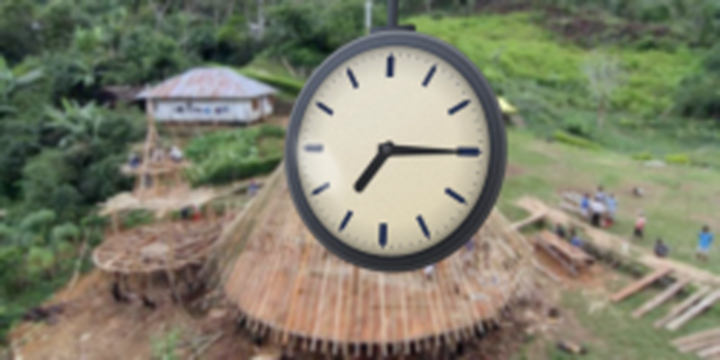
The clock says 7 h 15 min
